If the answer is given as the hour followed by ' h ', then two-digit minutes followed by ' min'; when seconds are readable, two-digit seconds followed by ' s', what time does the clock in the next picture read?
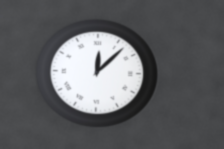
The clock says 12 h 07 min
